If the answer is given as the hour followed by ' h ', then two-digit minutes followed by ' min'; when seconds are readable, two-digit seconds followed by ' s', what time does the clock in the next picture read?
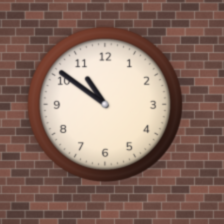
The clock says 10 h 51 min
